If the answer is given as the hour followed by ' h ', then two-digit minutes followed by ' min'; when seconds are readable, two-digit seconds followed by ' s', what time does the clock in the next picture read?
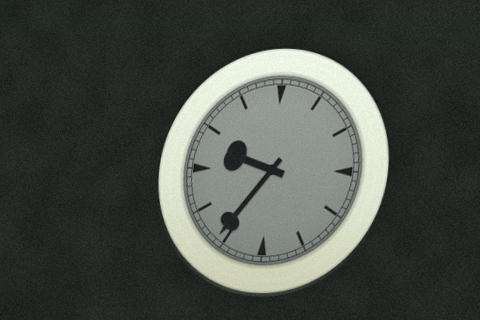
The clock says 9 h 36 min
